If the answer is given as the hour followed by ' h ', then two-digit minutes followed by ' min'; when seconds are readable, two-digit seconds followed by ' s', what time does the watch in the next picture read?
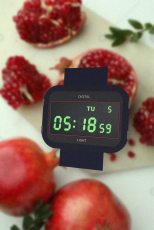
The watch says 5 h 18 min 59 s
